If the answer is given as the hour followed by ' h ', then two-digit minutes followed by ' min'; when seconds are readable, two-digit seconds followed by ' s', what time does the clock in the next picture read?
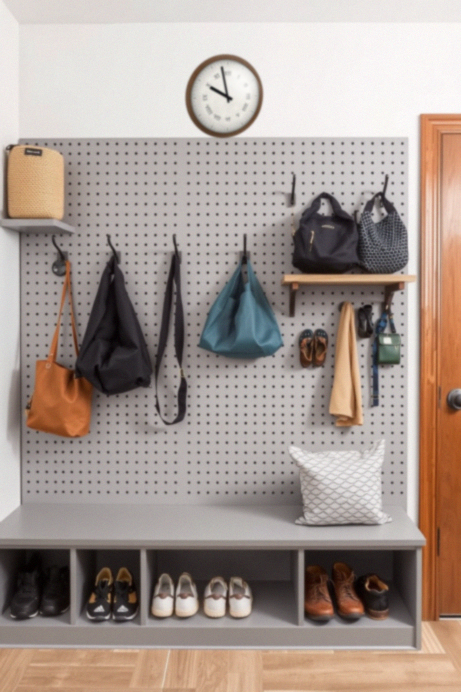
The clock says 9 h 58 min
